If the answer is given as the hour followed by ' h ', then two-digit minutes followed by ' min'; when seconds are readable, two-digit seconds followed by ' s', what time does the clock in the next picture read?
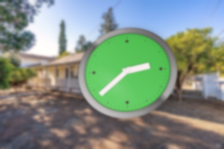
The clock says 2 h 38 min
